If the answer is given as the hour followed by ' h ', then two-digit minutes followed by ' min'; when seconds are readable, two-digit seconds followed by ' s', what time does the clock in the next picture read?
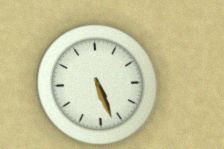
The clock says 5 h 27 min
